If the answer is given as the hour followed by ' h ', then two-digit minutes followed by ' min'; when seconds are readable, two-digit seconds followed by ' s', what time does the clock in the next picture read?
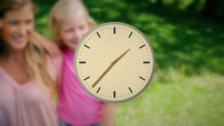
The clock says 1 h 37 min
